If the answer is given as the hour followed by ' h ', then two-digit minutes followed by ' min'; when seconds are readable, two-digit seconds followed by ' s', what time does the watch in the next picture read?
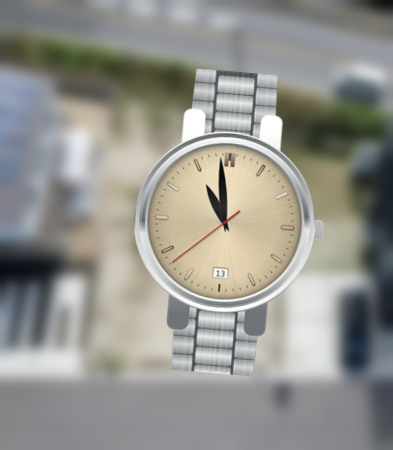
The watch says 10 h 58 min 38 s
